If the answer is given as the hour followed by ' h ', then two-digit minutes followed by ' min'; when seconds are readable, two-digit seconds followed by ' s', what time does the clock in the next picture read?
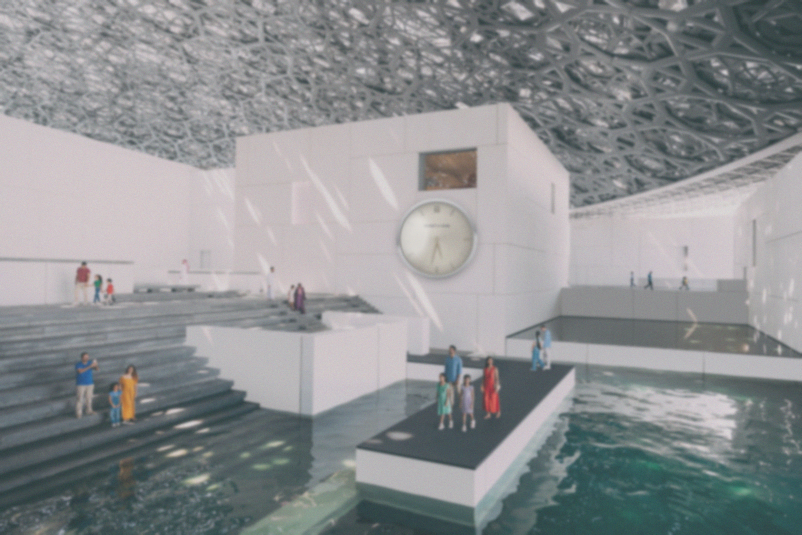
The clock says 5 h 32 min
